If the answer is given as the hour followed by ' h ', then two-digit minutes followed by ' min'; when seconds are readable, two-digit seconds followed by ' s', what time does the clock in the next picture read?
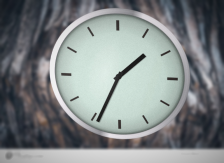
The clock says 1 h 34 min
